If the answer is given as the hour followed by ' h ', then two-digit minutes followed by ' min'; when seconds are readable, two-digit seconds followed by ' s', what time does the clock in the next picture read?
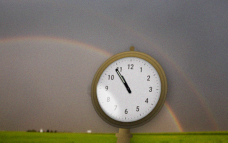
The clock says 10 h 54 min
